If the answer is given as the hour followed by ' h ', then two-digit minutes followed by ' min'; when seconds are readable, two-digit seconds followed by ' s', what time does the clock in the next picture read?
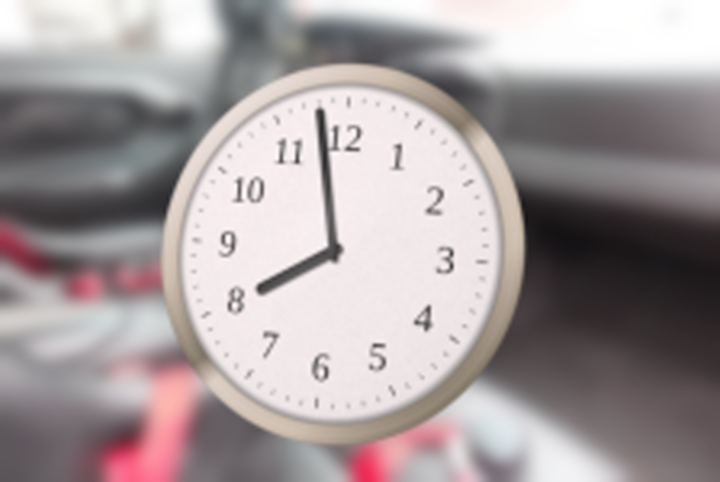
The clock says 7 h 58 min
